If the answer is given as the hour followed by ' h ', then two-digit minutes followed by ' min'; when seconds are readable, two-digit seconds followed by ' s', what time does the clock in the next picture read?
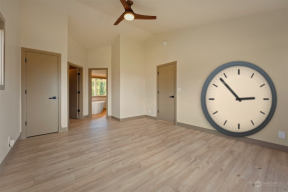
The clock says 2 h 53 min
